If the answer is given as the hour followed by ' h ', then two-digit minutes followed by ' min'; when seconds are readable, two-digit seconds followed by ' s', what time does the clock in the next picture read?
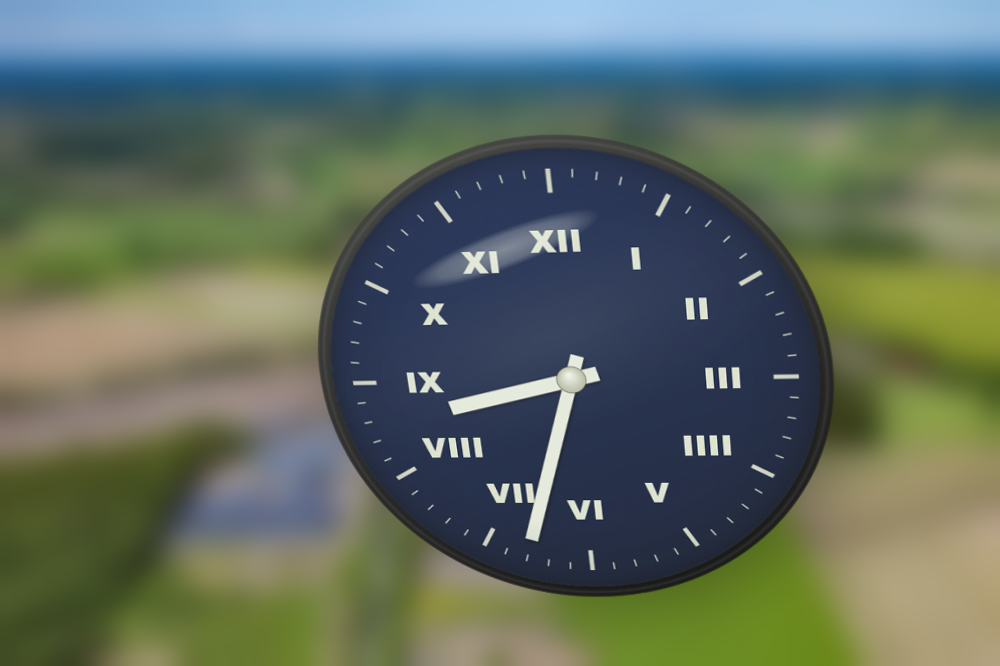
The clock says 8 h 33 min
